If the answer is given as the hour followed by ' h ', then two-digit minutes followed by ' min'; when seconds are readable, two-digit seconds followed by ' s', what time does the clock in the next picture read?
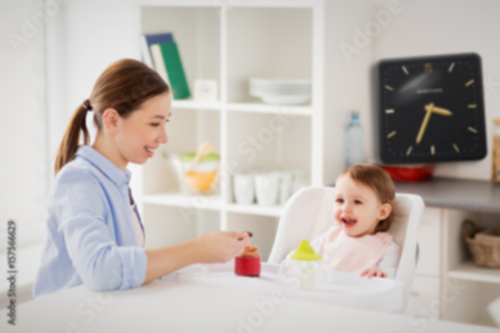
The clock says 3 h 34 min
